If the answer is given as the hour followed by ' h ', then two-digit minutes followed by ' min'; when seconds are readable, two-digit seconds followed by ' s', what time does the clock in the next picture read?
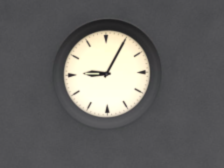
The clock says 9 h 05 min
